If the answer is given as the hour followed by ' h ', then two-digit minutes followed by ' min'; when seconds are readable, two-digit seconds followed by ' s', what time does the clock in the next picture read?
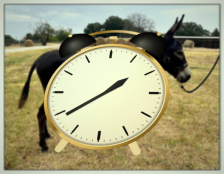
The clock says 1 h 39 min
